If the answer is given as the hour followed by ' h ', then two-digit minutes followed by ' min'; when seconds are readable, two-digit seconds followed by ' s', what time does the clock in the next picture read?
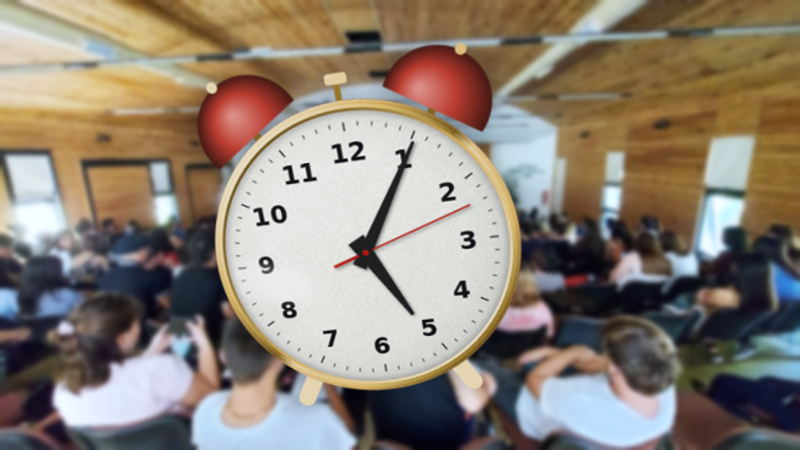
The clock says 5 h 05 min 12 s
